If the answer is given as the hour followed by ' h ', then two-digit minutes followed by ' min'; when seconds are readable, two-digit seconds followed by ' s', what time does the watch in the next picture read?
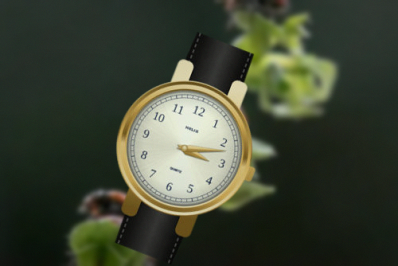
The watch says 3 h 12 min
